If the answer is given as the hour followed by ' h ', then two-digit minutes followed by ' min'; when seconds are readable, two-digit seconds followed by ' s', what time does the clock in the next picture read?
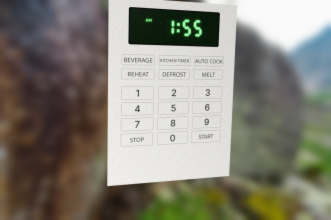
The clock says 1 h 55 min
